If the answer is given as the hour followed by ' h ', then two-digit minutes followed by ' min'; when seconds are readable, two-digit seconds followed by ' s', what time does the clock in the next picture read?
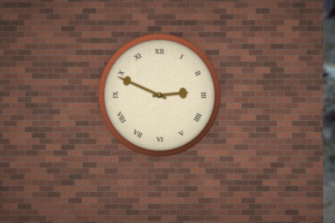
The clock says 2 h 49 min
